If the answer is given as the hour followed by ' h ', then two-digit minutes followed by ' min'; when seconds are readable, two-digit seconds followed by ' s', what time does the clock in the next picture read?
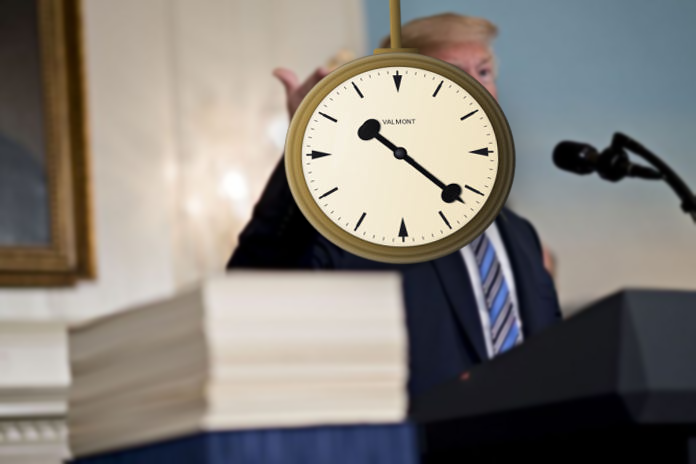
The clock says 10 h 22 min
